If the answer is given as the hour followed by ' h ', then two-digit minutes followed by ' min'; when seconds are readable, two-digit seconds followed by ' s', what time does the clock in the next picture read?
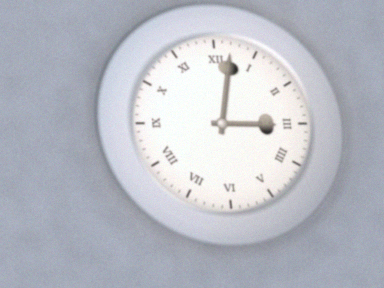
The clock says 3 h 02 min
